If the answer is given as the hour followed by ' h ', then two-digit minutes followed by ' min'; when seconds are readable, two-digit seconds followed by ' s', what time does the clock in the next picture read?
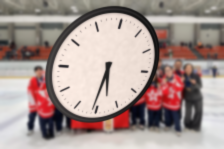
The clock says 5 h 31 min
